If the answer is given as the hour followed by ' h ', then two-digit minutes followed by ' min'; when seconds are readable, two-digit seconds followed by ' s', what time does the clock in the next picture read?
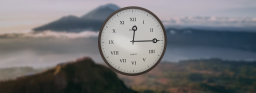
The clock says 12 h 15 min
